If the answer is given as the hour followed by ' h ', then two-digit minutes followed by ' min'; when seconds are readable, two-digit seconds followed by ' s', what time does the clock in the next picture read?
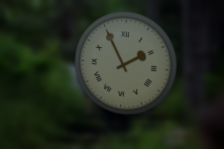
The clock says 1 h 55 min
